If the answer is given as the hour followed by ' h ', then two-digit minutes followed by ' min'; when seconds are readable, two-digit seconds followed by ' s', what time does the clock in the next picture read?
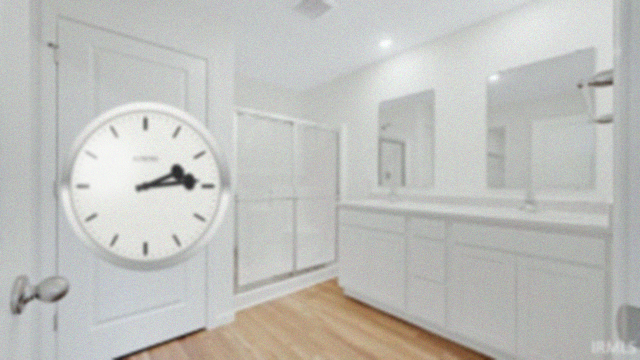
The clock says 2 h 14 min
